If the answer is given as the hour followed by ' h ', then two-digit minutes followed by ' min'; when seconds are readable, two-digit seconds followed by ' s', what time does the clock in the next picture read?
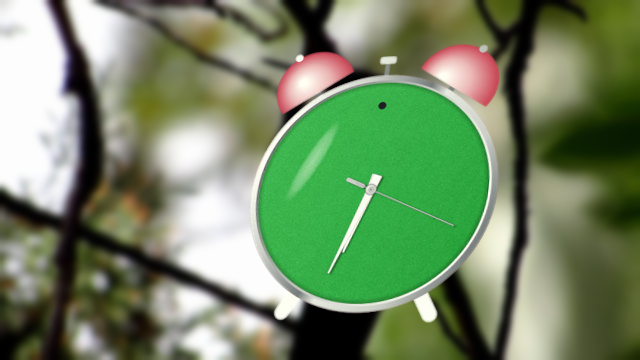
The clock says 6 h 33 min 19 s
